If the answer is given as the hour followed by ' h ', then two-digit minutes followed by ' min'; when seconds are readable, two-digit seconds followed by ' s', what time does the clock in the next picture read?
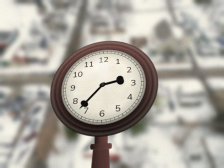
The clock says 2 h 37 min
